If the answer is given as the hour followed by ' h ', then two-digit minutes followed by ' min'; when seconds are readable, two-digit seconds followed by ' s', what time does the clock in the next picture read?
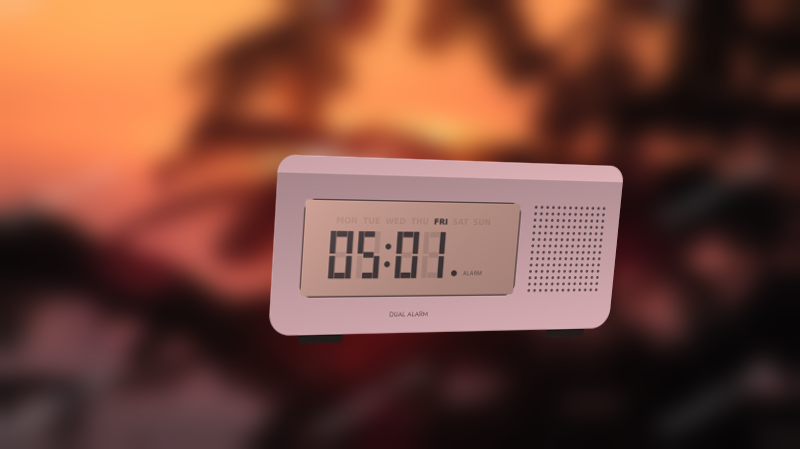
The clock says 5 h 01 min
